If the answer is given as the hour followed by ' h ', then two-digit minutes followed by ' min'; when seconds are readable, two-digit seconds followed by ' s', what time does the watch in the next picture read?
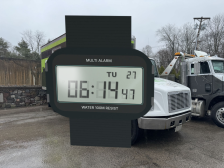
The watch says 6 h 14 min 47 s
